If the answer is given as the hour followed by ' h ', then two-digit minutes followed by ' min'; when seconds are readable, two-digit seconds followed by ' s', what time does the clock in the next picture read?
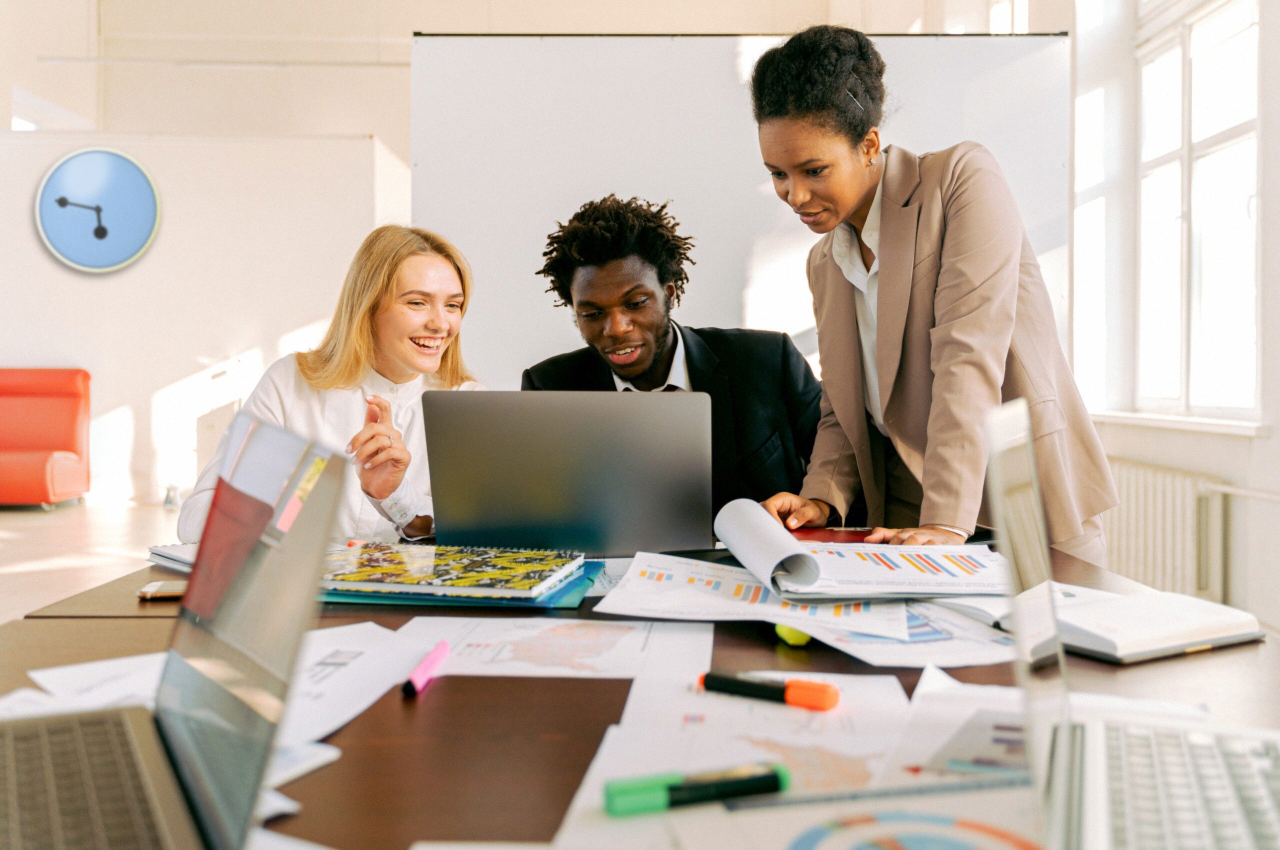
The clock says 5 h 47 min
